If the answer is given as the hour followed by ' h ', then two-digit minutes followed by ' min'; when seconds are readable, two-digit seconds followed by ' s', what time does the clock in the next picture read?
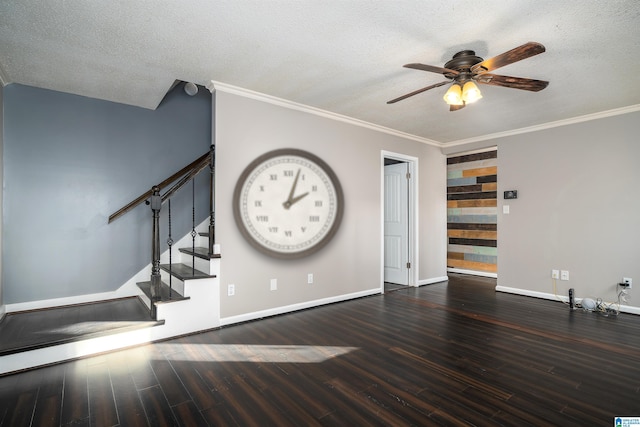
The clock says 2 h 03 min
